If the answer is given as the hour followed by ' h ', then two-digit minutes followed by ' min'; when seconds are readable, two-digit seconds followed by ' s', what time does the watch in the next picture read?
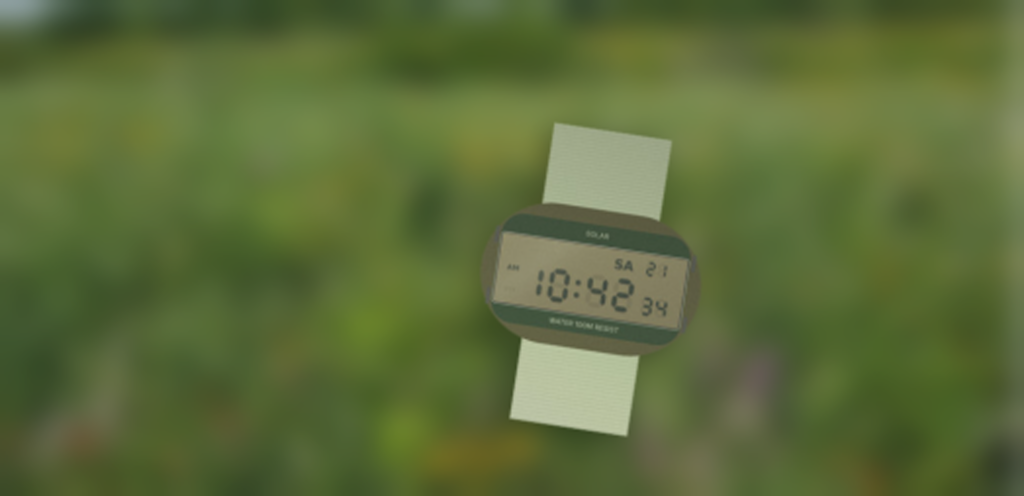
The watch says 10 h 42 min 34 s
